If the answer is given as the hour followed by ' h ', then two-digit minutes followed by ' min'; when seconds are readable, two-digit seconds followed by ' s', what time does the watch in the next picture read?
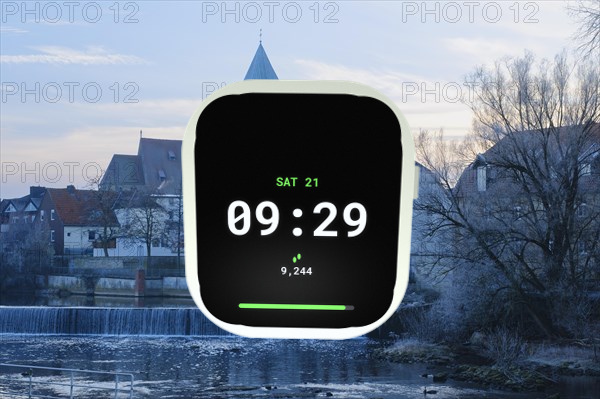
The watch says 9 h 29 min
